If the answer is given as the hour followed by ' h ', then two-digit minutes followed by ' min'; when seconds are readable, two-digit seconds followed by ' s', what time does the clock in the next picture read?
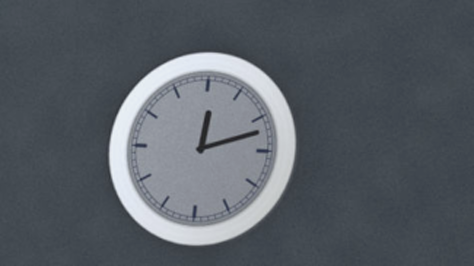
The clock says 12 h 12 min
